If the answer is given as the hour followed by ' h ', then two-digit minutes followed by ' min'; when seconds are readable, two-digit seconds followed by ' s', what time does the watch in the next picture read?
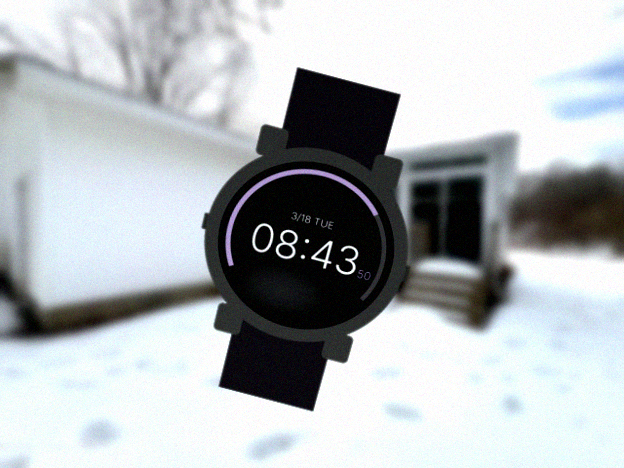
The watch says 8 h 43 min 50 s
